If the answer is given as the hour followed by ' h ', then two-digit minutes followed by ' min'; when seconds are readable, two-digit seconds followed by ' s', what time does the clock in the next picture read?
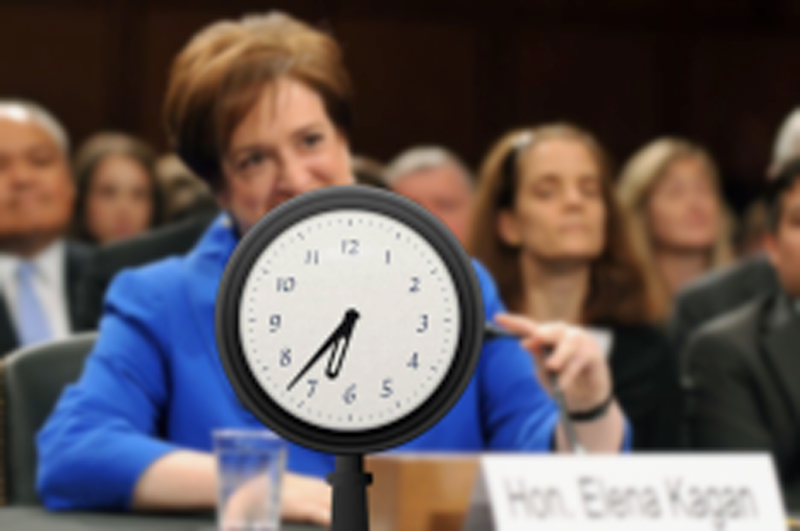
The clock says 6 h 37 min
